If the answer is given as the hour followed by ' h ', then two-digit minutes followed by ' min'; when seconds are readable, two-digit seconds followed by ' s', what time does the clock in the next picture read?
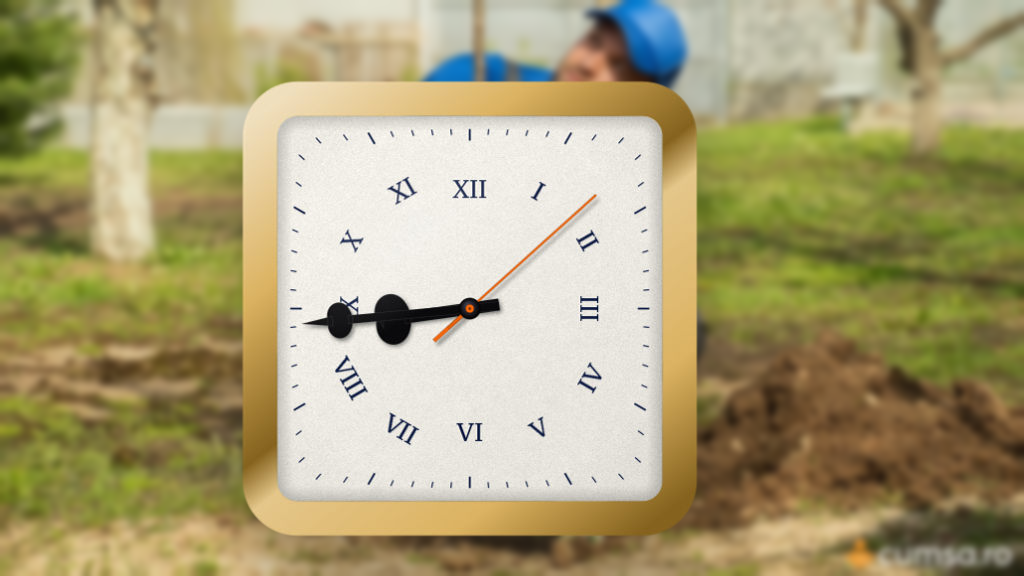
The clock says 8 h 44 min 08 s
